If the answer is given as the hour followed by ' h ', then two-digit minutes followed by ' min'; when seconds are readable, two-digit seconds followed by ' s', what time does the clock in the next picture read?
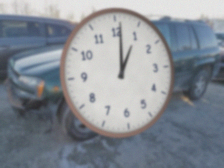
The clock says 1 h 01 min
